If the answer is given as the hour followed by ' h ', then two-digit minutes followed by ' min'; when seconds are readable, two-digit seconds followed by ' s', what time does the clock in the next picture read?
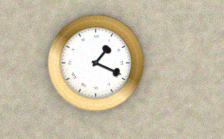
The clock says 1 h 19 min
